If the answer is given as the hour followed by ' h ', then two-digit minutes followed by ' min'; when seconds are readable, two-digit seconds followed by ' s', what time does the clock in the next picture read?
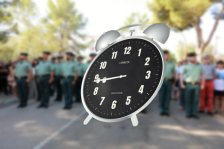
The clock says 8 h 44 min
